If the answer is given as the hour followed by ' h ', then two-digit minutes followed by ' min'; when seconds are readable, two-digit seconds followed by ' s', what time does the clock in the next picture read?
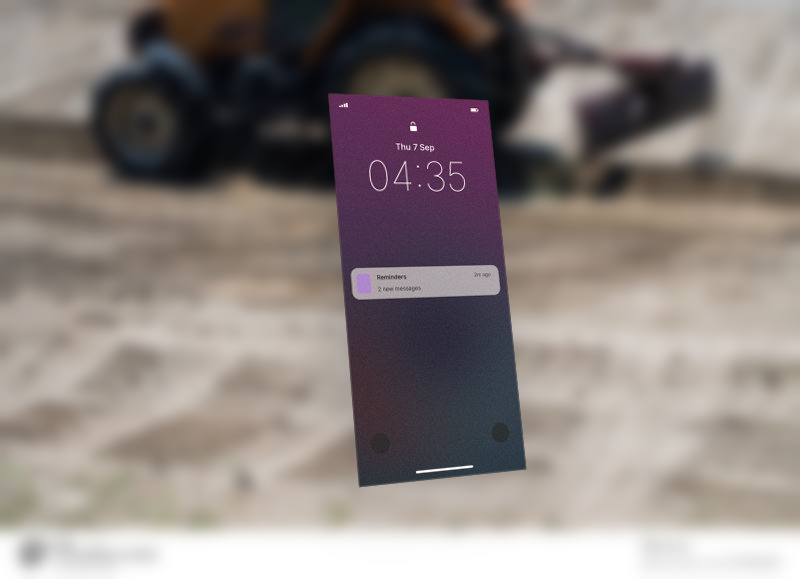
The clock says 4 h 35 min
